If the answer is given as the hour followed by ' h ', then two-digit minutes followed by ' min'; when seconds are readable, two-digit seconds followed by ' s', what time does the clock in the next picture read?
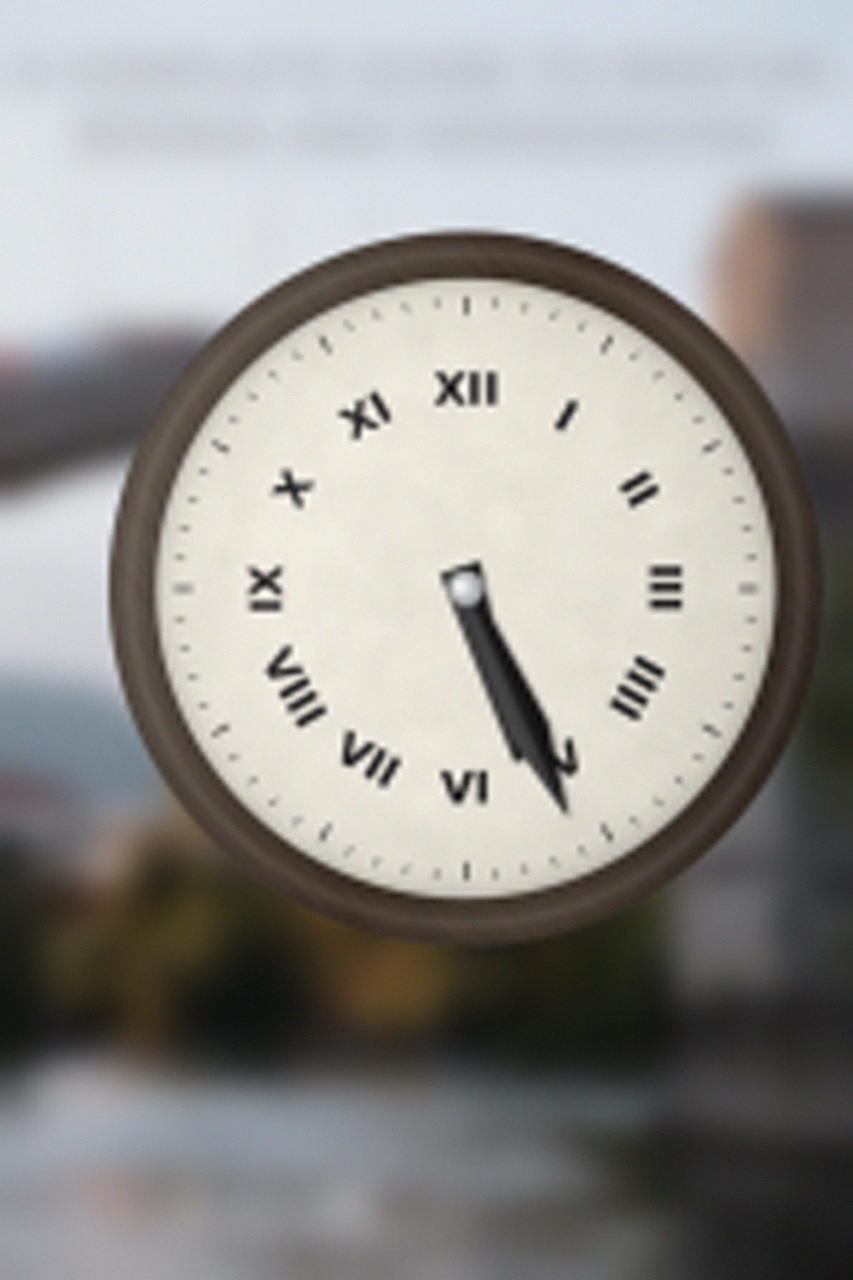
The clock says 5 h 26 min
